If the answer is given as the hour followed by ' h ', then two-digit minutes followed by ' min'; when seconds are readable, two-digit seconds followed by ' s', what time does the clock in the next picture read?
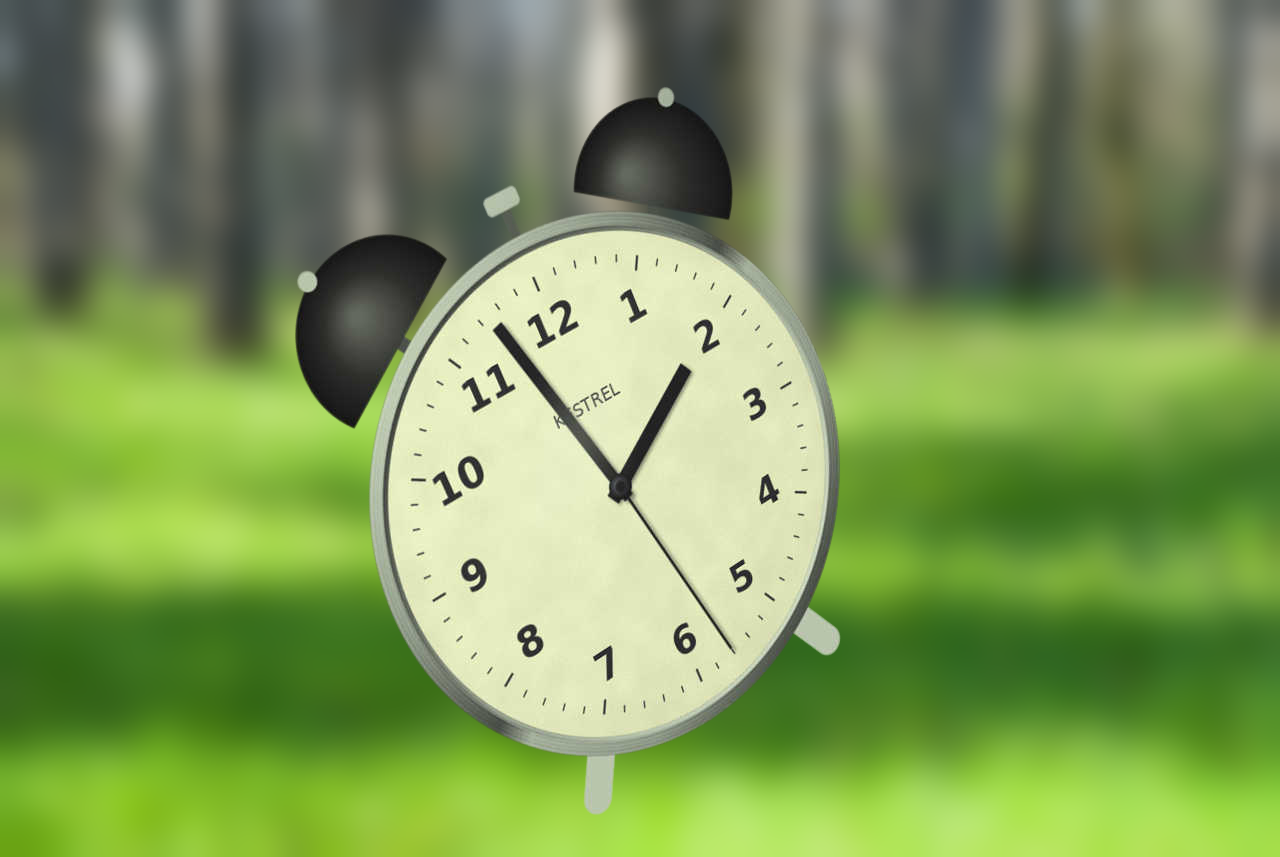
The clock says 1 h 57 min 28 s
